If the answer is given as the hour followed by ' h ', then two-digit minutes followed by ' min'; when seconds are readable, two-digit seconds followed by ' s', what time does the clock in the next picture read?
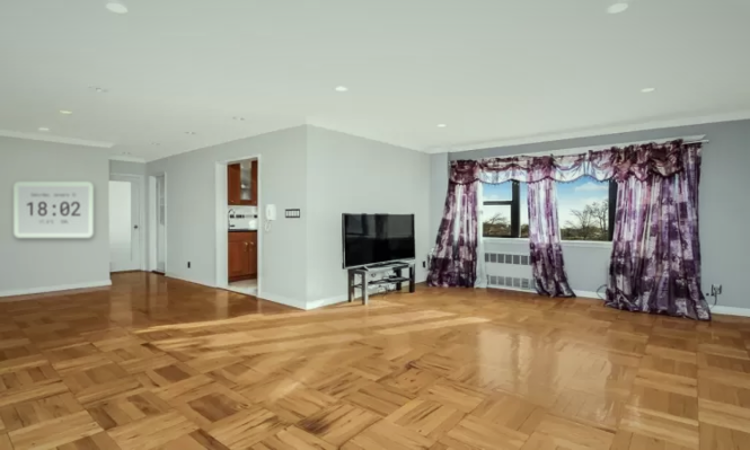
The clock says 18 h 02 min
